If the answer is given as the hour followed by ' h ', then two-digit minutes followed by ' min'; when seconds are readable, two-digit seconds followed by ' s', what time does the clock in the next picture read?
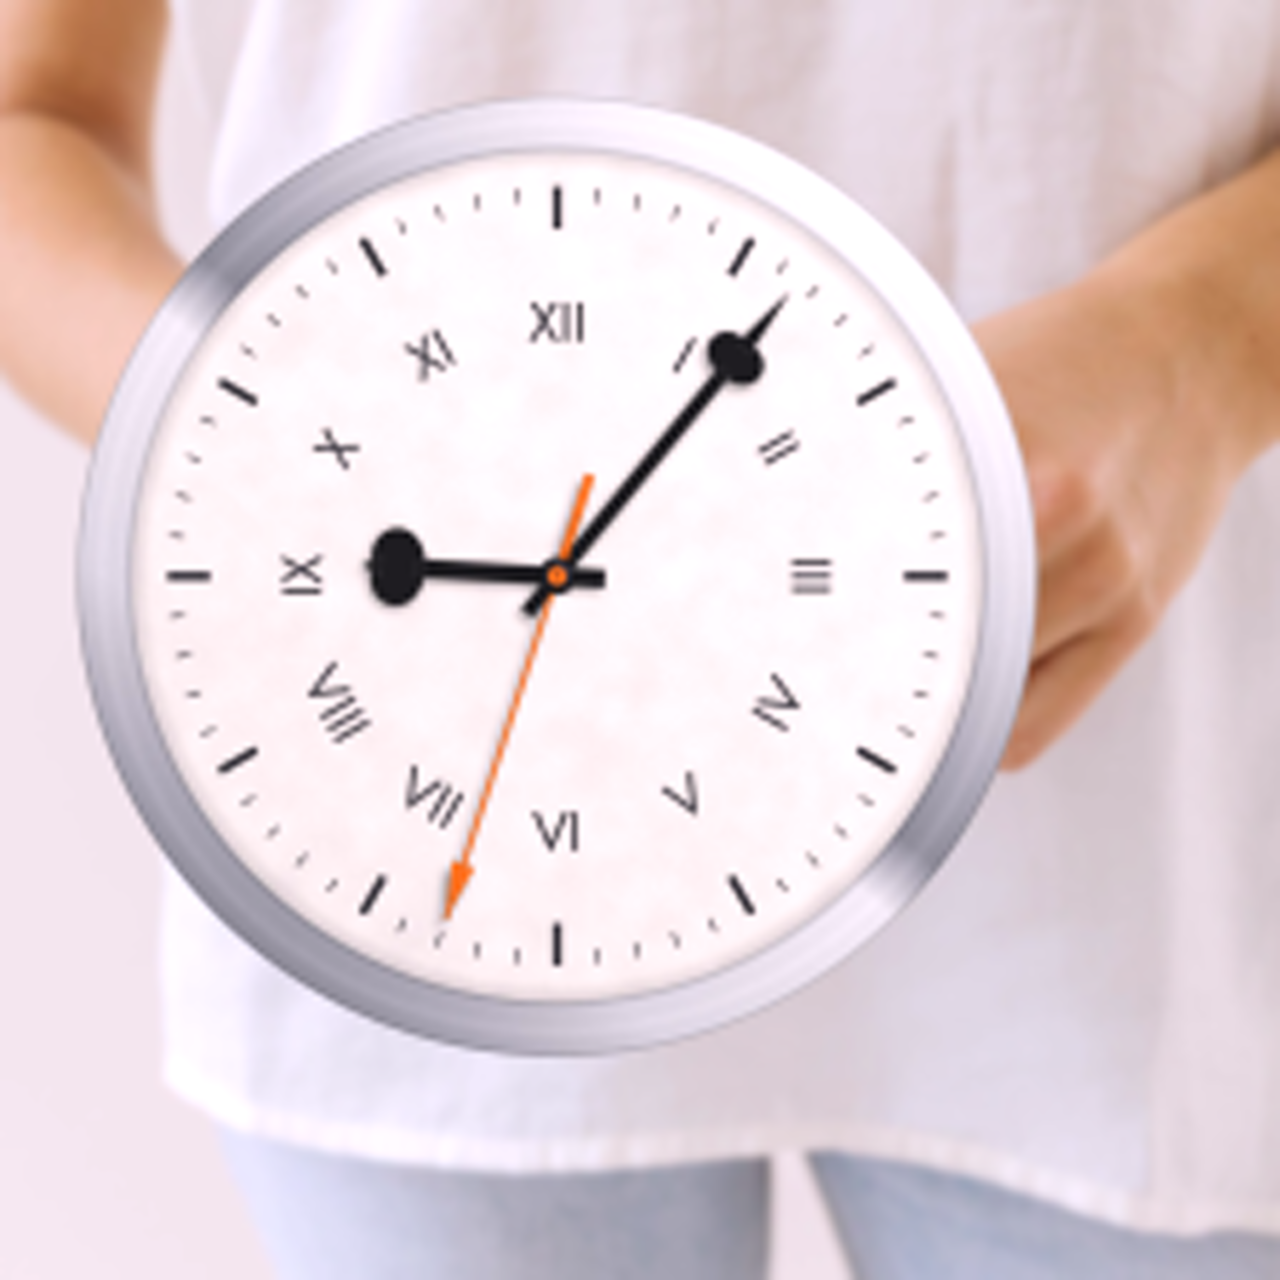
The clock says 9 h 06 min 33 s
